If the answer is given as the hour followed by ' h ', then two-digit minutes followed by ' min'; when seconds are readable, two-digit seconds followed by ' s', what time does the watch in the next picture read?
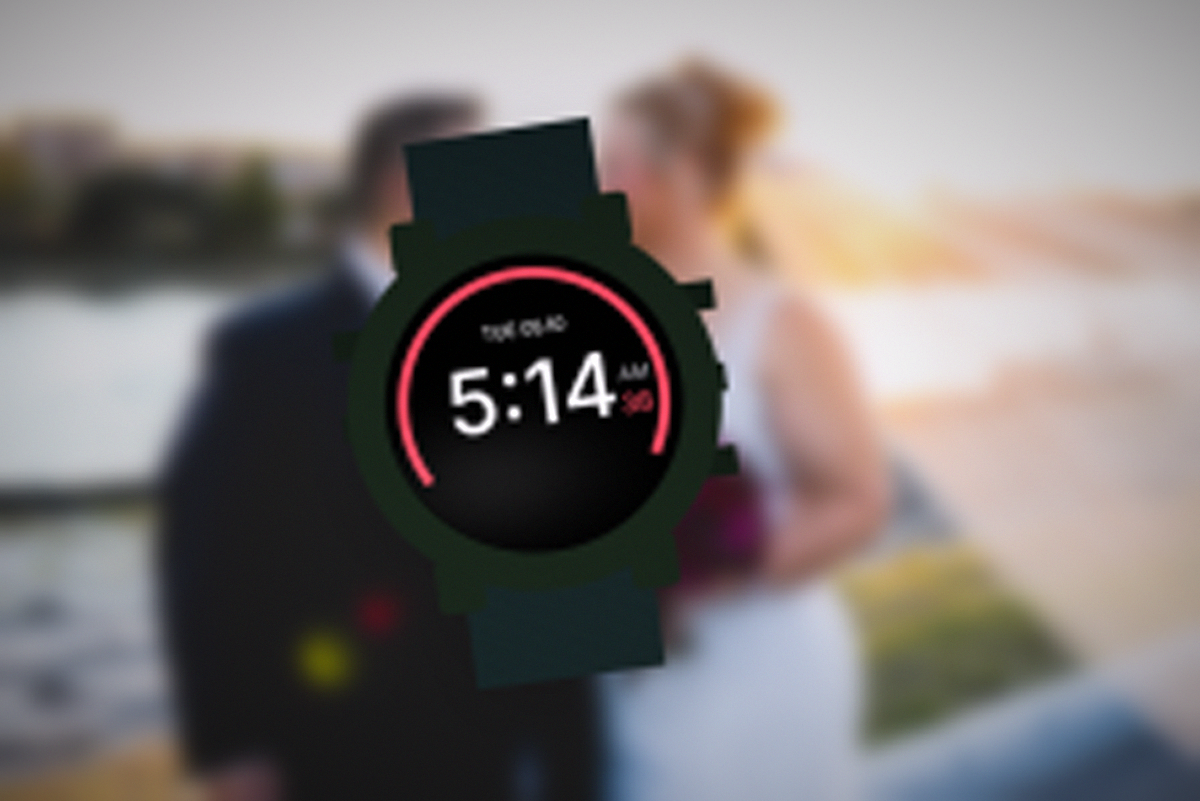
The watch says 5 h 14 min
